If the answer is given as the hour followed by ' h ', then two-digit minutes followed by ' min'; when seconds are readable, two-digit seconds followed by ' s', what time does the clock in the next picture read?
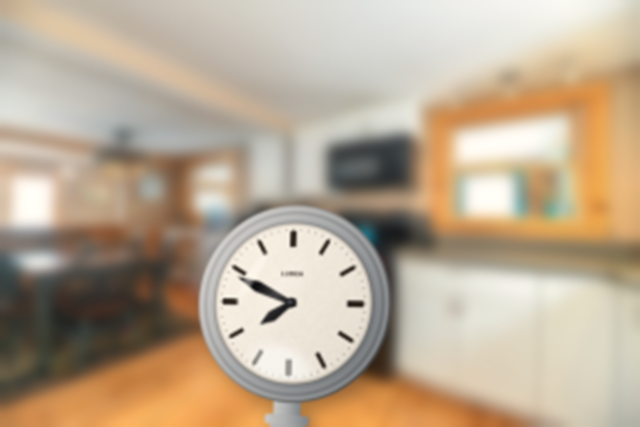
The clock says 7 h 49 min
